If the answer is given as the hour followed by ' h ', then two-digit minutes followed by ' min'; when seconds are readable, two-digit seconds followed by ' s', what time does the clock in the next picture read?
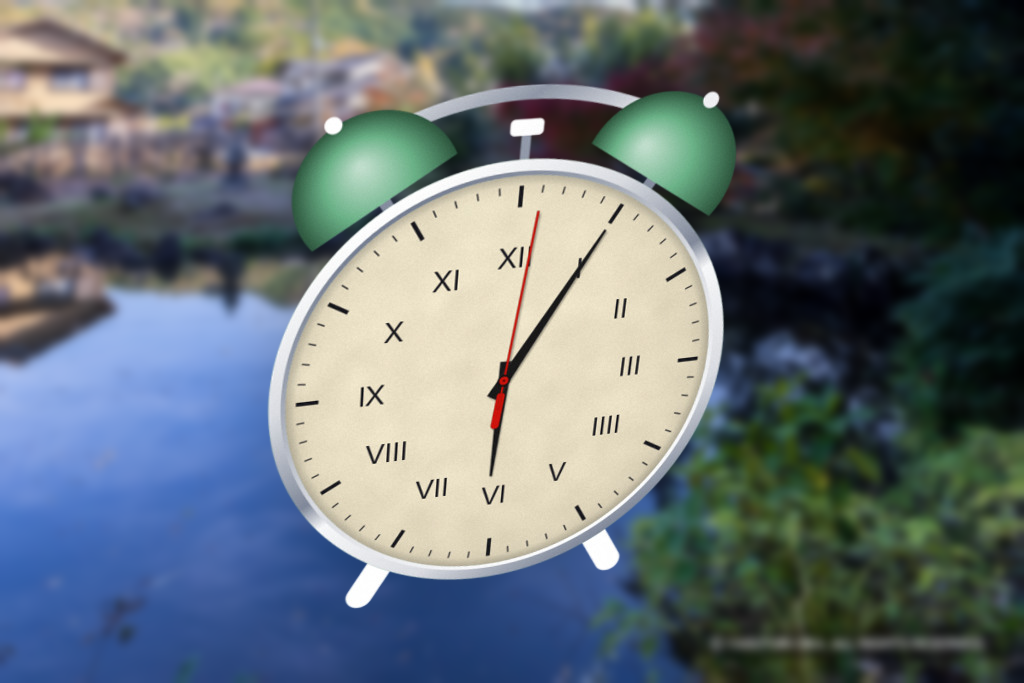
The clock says 6 h 05 min 01 s
